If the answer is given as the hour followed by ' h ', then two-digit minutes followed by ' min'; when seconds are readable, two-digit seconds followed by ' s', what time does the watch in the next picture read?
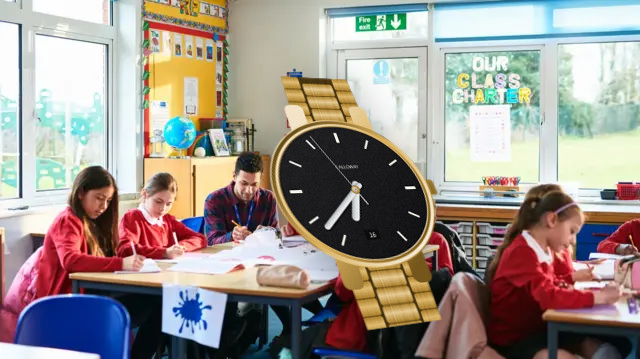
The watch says 6 h 37 min 56 s
